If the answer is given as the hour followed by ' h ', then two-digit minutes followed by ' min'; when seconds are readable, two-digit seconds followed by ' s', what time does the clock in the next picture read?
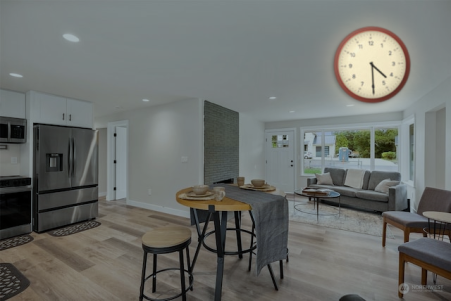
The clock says 4 h 30 min
